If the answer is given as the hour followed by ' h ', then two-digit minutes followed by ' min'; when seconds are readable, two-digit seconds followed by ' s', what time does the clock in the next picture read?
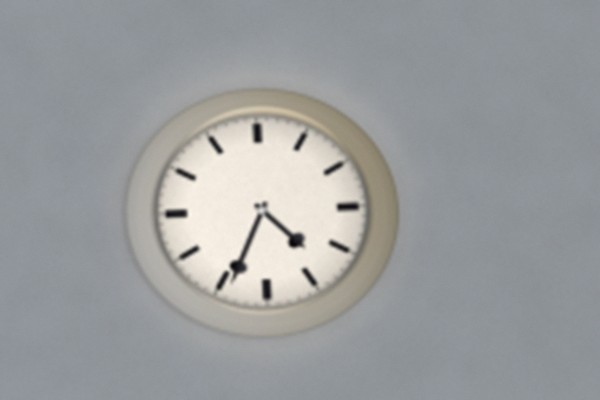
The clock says 4 h 34 min
